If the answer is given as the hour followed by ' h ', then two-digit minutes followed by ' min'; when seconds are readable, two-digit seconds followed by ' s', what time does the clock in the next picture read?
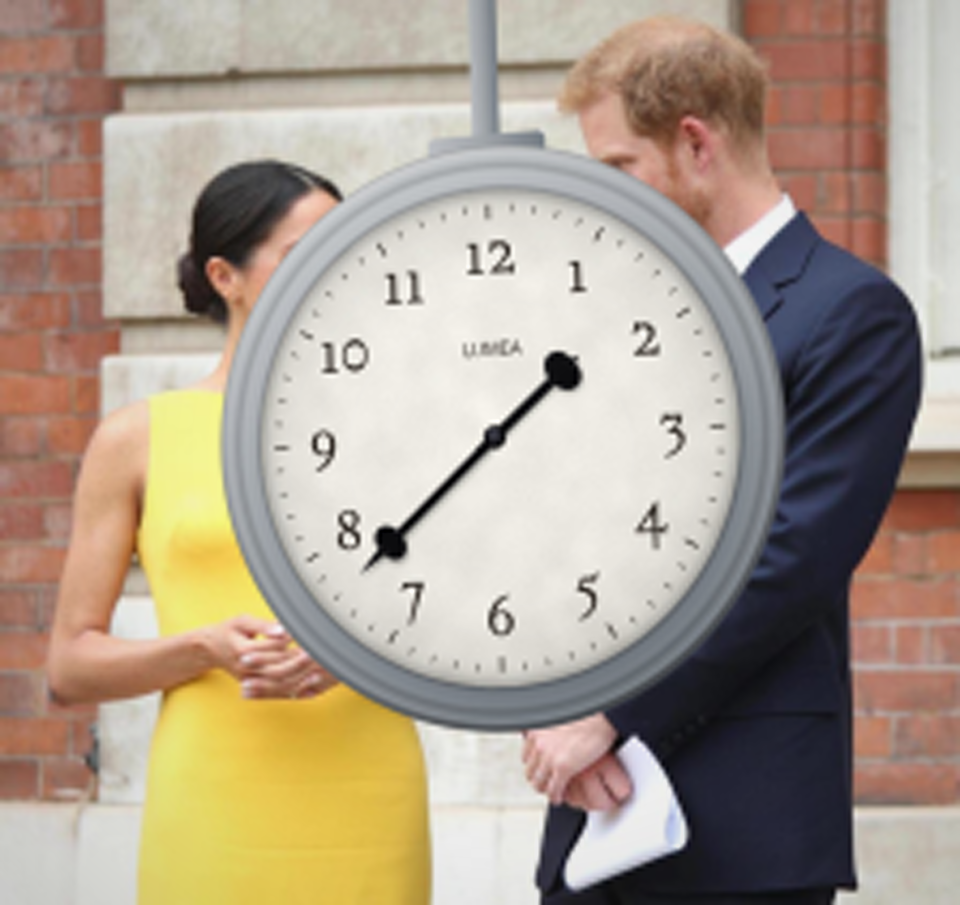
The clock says 1 h 38 min
